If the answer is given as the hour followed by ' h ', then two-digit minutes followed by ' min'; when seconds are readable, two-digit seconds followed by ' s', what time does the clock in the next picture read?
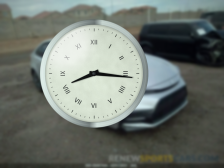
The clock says 8 h 16 min
